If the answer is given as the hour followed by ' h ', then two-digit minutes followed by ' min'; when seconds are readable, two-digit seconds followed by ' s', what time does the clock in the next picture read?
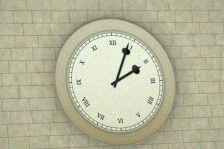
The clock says 2 h 04 min
